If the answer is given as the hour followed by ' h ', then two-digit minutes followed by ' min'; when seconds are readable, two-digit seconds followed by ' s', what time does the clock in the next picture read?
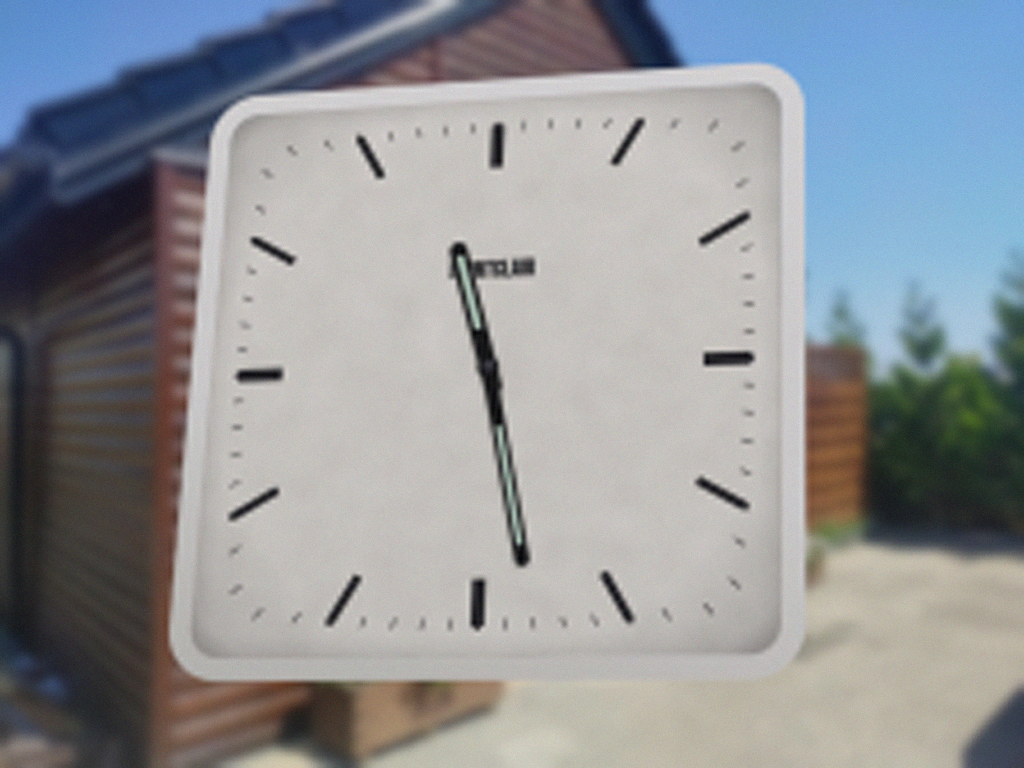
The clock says 11 h 28 min
